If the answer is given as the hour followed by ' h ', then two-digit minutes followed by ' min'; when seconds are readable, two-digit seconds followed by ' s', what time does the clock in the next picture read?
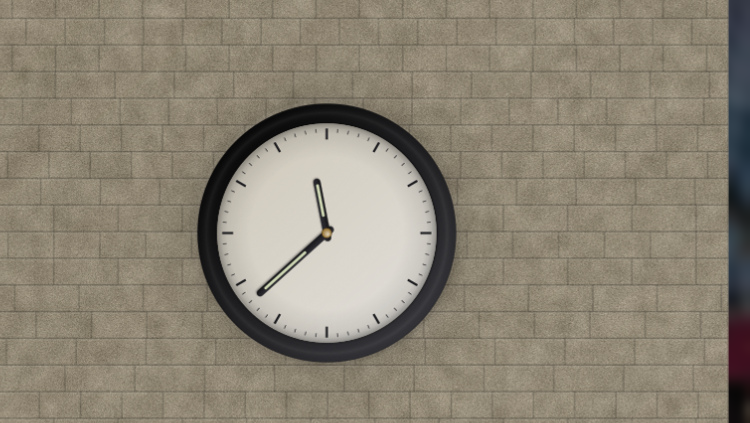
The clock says 11 h 38 min
